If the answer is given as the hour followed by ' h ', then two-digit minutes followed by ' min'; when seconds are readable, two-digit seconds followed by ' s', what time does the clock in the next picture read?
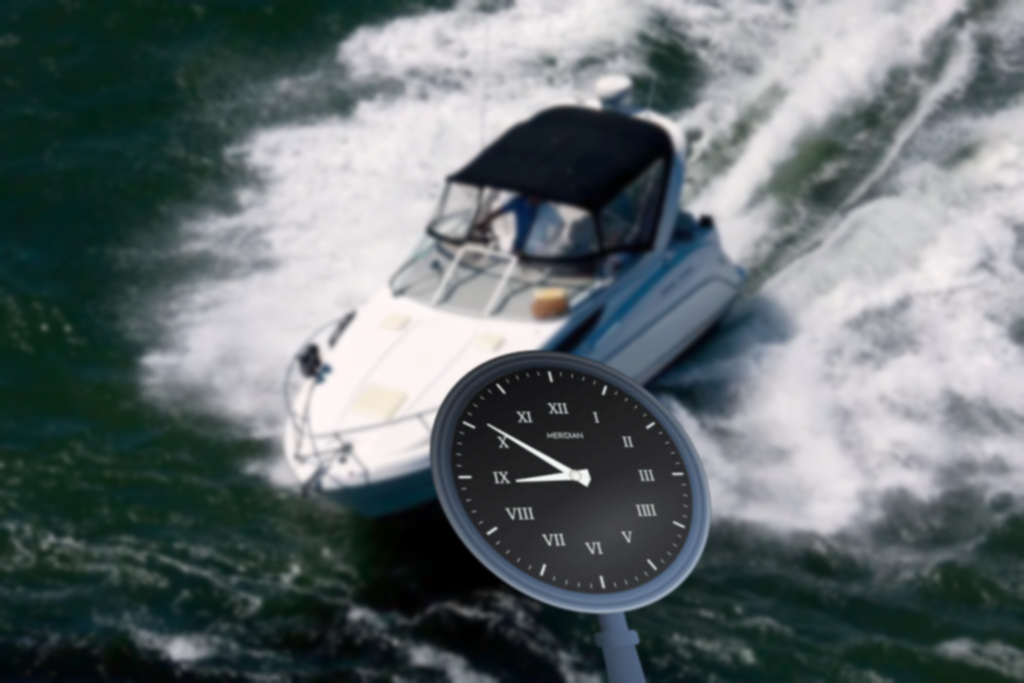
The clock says 8 h 51 min
